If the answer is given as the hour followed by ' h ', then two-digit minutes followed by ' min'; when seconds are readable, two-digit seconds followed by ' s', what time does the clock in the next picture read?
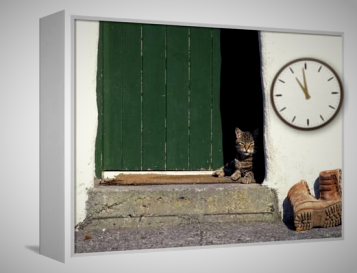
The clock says 10 h 59 min
